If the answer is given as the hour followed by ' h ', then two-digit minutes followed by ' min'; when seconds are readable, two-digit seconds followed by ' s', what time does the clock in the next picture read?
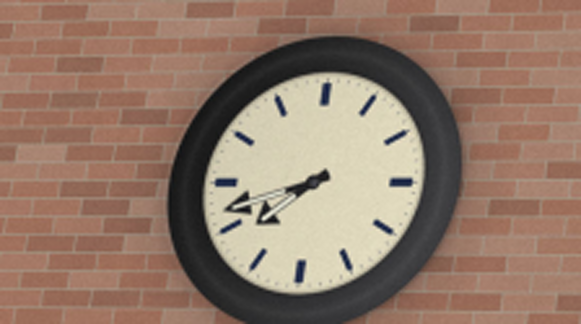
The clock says 7 h 42 min
